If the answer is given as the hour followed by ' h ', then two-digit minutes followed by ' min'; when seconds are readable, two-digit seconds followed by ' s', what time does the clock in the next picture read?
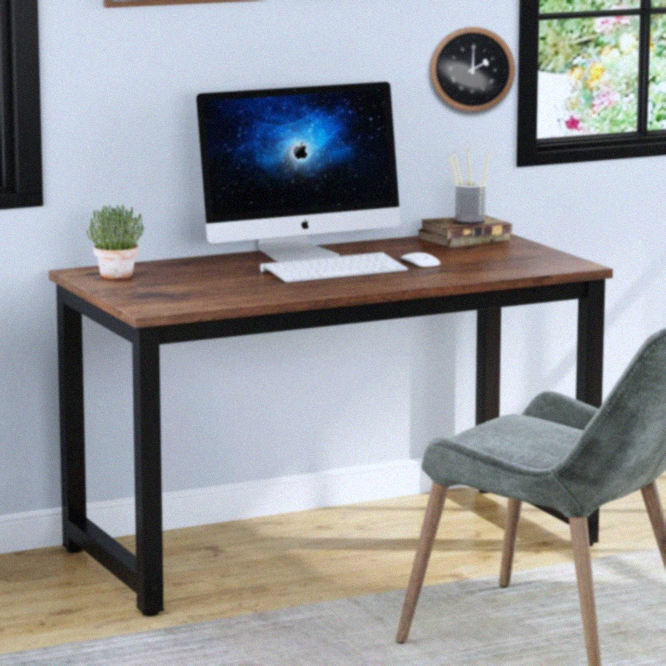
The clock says 2 h 00 min
